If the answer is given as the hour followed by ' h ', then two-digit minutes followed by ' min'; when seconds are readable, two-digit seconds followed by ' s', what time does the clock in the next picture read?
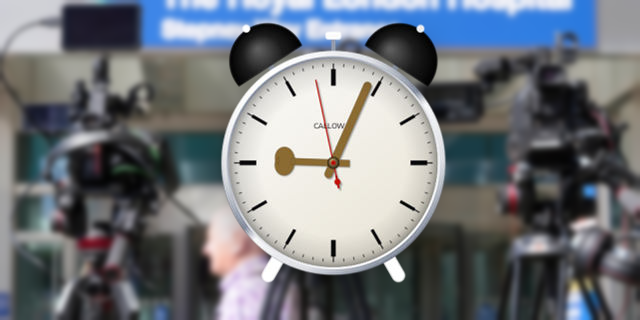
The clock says 9 h 03 min 58 s
